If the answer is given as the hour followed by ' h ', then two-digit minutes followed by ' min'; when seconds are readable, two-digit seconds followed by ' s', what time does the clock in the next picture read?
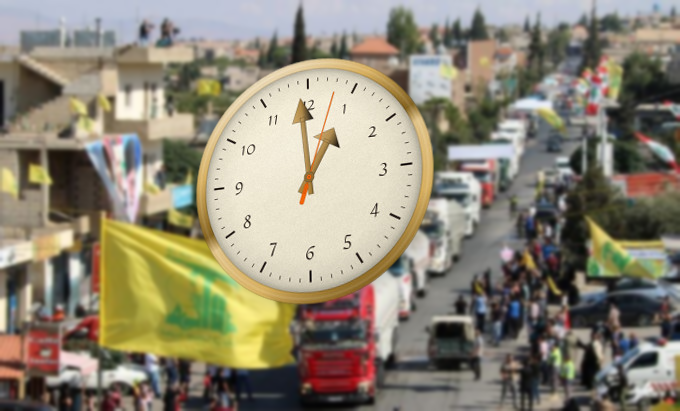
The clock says 12 h 59 min 03 s
